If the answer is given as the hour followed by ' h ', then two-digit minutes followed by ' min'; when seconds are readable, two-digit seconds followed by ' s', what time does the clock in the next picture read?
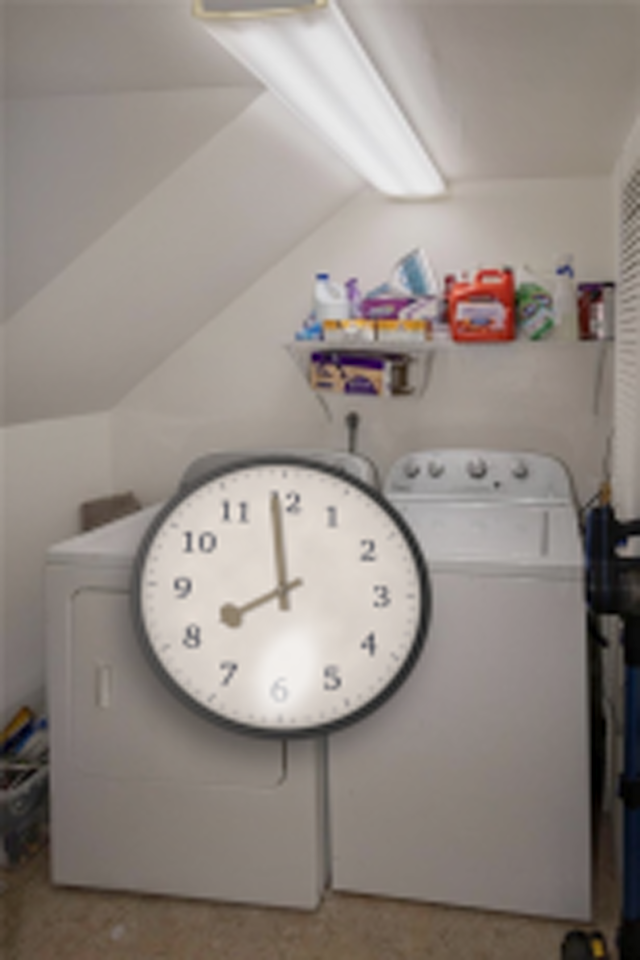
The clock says 7 h 59 min
